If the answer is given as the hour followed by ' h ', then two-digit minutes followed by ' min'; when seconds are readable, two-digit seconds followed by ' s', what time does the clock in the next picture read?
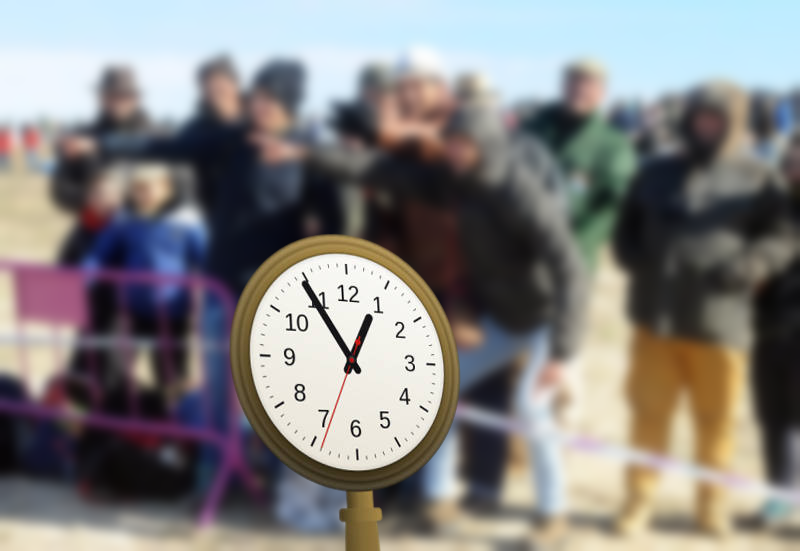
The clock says 12 h 54 min 34 s
